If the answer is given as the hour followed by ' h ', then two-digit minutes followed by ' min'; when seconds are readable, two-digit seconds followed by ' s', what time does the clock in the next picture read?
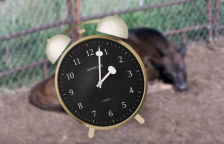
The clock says 2 h 03 min
